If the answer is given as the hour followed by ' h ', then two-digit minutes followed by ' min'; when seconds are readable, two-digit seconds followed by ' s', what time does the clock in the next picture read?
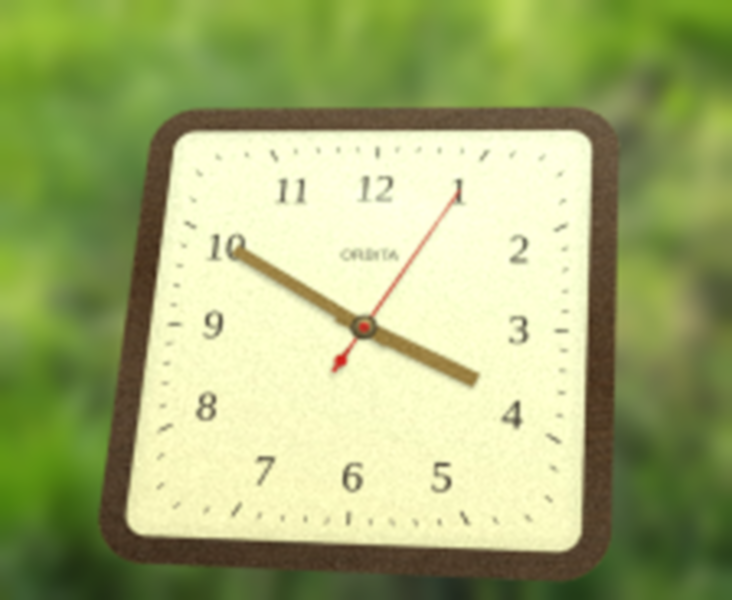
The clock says 3 h 50 min 05 s
